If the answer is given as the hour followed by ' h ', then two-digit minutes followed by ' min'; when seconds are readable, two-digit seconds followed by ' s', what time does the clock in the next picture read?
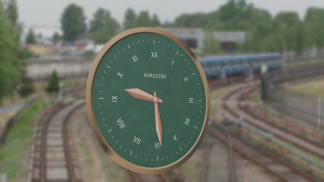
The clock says 9 h 29 min
